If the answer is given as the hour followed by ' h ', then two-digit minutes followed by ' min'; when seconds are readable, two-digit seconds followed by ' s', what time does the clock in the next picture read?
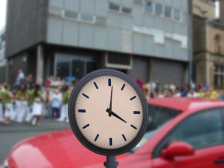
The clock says 4 h 01 min
